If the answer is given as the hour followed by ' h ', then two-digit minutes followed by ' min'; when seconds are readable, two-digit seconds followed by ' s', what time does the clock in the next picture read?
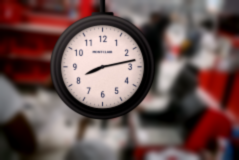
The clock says 8 h 13 min
